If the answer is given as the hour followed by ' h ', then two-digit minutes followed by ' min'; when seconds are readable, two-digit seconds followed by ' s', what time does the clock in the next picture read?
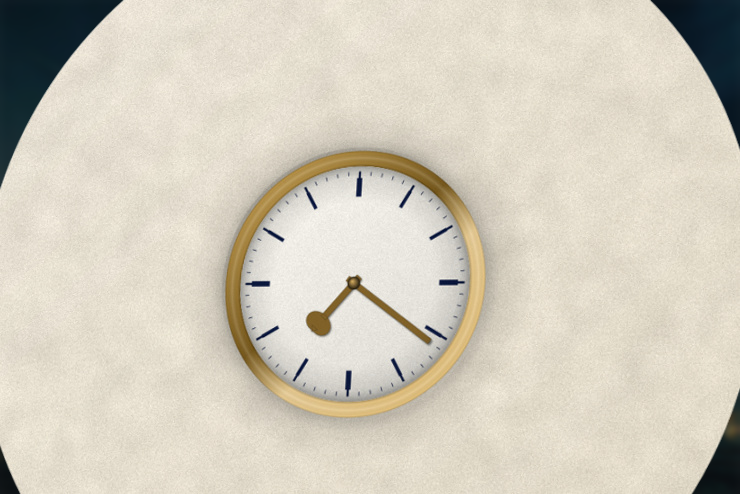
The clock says 7 h 21 min
